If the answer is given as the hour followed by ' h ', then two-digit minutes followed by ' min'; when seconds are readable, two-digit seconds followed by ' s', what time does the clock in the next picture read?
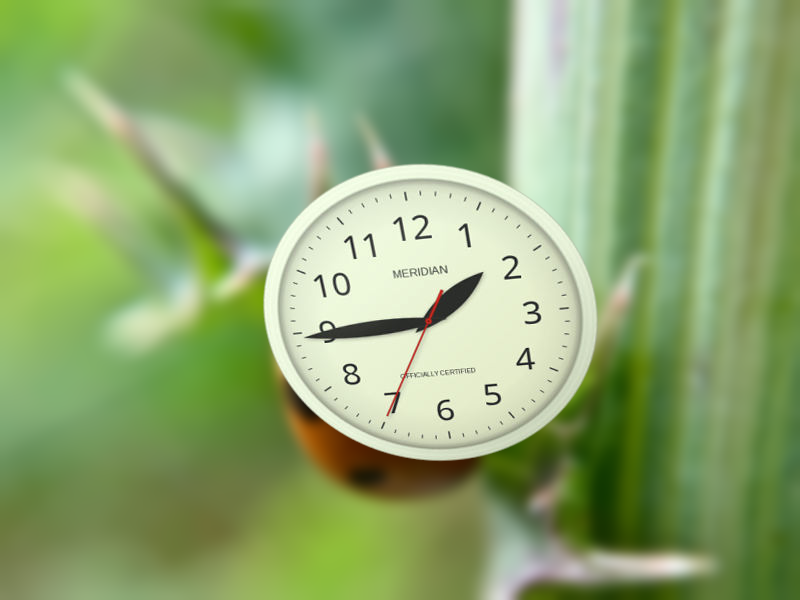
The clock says 1 h 44 min 35 s
